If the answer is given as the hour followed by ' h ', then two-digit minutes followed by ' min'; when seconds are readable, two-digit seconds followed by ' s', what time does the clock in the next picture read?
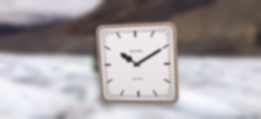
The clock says 10 h 10 min
